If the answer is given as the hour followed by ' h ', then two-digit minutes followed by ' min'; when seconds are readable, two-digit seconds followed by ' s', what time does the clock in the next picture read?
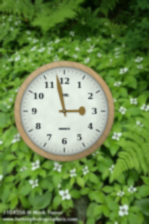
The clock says 2 h 58 min
